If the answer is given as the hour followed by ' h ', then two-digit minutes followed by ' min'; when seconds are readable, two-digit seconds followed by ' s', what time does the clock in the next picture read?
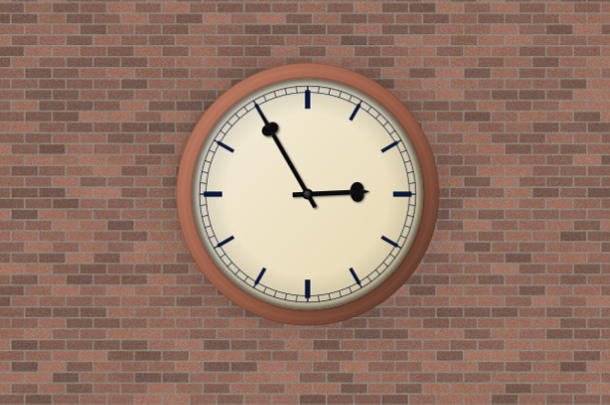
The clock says 2 h 55 min
